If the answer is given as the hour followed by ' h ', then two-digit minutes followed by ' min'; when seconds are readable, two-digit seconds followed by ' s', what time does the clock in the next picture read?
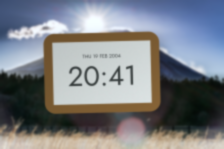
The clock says 20 h 41 min
